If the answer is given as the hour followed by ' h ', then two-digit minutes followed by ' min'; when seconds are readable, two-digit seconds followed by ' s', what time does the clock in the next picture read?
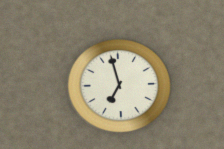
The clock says 6 h 58 min
